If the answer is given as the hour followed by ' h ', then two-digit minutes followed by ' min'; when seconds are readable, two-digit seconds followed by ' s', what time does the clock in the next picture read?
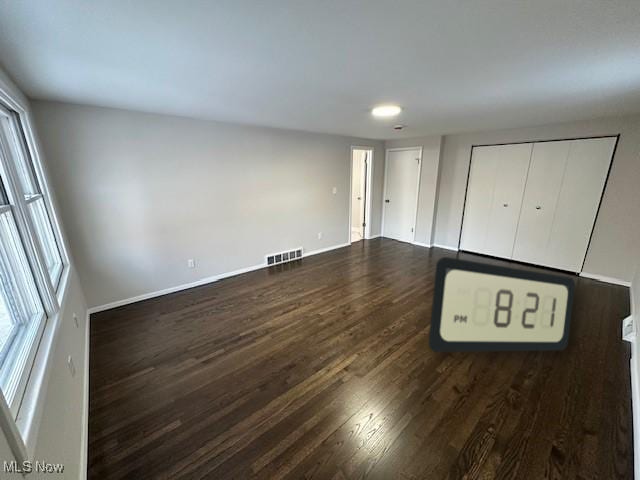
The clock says 8 h 21 min
